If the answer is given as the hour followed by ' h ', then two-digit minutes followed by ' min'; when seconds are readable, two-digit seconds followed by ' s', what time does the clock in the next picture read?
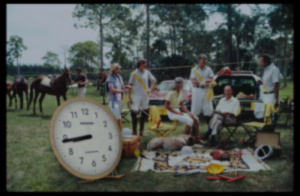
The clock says 8 h 44 min
